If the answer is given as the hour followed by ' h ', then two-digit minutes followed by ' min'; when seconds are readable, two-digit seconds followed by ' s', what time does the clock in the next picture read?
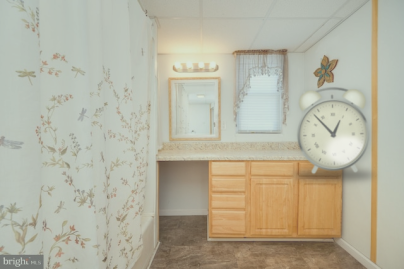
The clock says 12 h 53 min
